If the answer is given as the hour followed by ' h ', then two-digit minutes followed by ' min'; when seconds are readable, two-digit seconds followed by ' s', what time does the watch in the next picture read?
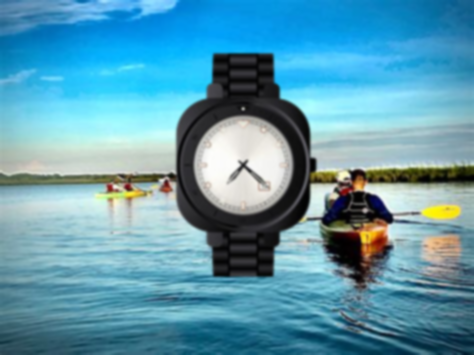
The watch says 7 h 22 min
